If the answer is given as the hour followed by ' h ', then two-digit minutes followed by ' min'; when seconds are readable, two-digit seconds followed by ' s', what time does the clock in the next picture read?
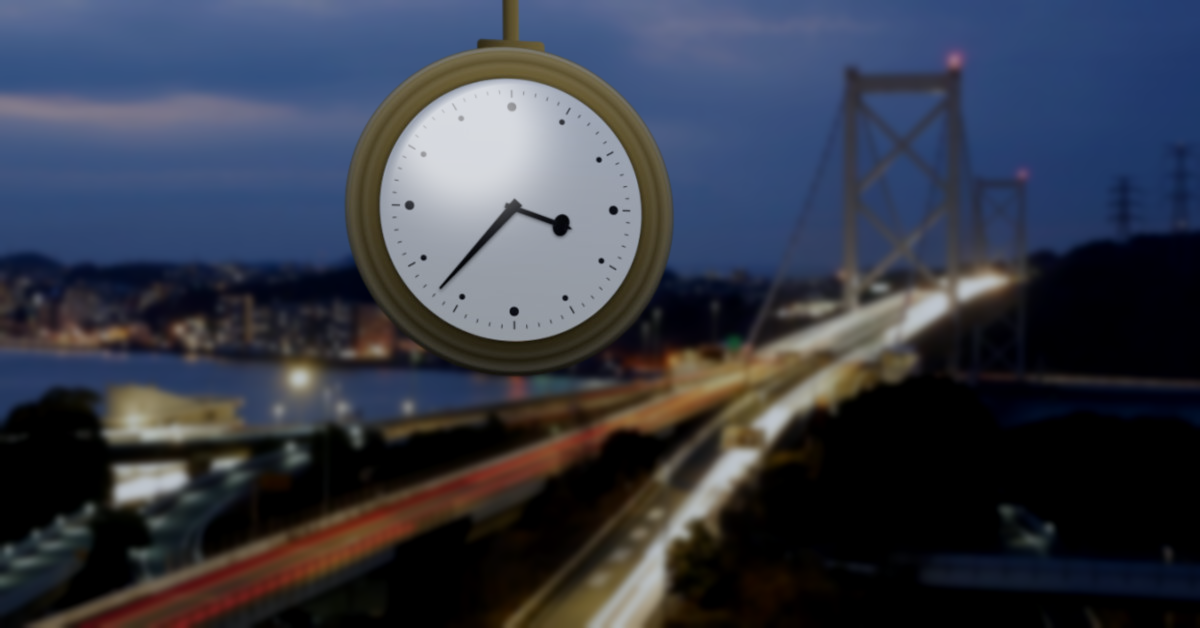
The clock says 3 h 37 min
